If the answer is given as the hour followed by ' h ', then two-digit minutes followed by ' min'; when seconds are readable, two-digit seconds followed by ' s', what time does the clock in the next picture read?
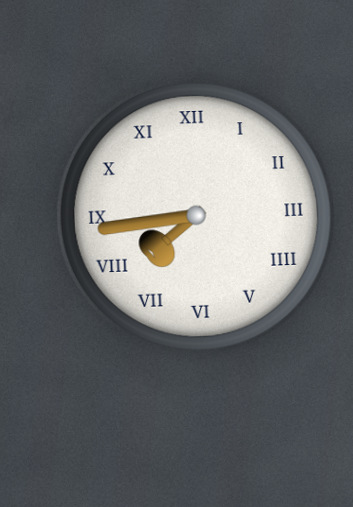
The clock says 7 h 44 min
